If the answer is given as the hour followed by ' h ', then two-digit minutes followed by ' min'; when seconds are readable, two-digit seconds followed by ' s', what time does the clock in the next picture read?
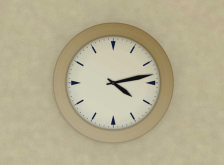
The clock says 4 h 13 min
